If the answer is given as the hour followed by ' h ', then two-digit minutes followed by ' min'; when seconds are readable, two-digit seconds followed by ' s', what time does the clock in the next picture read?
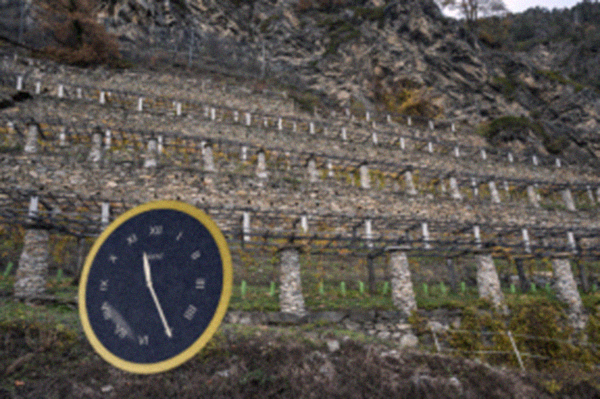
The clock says 11 h 25 min
